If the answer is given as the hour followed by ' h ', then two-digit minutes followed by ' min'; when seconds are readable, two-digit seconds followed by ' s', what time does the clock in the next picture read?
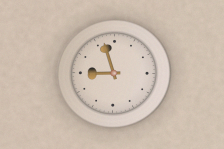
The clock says 8 h 57 min
